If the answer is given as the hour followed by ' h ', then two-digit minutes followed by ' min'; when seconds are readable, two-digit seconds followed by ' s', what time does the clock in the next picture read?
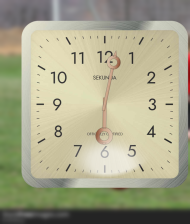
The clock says 6 h 02 min
